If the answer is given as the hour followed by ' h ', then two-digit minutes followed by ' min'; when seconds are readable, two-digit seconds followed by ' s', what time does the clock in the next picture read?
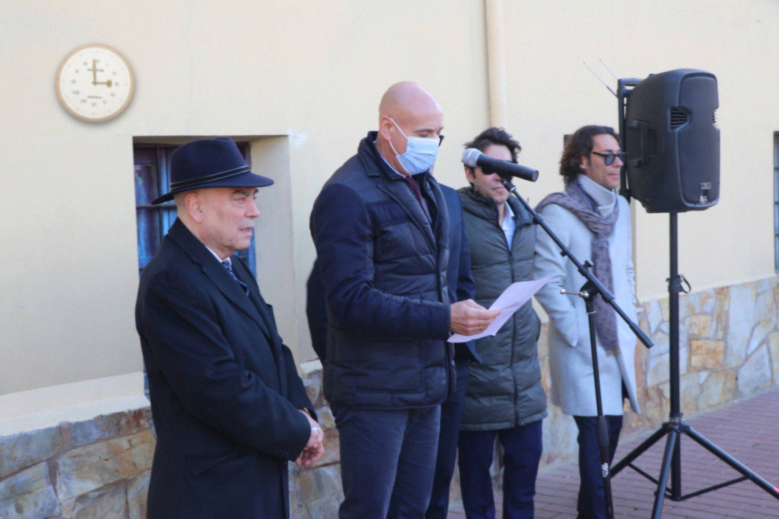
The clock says 2 h 59 min
